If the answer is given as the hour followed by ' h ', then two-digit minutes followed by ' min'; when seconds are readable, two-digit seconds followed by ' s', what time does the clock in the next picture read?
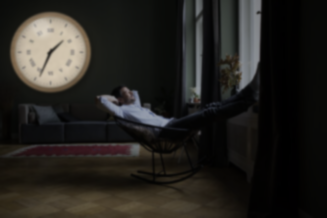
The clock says 1 h 34 min
